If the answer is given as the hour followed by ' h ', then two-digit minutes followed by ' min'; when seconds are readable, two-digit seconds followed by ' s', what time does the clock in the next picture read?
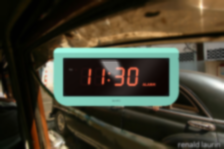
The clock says 11 h 30 min
